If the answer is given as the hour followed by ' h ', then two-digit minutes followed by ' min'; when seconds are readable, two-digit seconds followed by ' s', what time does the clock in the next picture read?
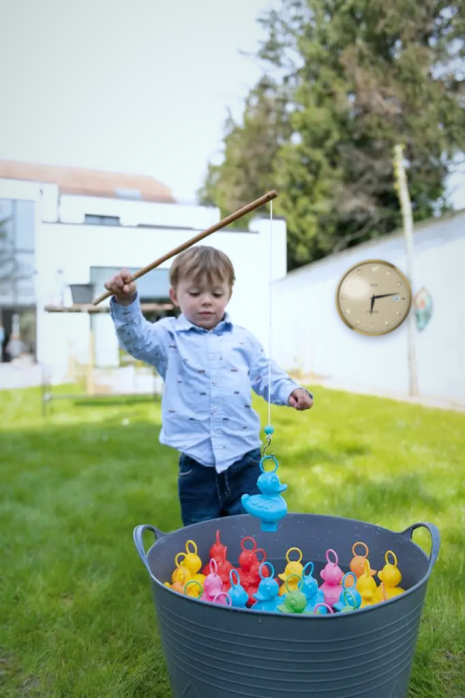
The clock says 6 h 13 min
